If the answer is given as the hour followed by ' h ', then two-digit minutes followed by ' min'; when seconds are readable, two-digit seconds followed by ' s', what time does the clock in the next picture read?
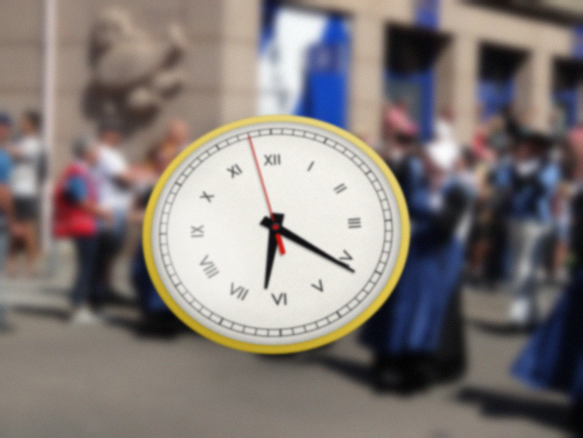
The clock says 6 h 20 min 58 s
